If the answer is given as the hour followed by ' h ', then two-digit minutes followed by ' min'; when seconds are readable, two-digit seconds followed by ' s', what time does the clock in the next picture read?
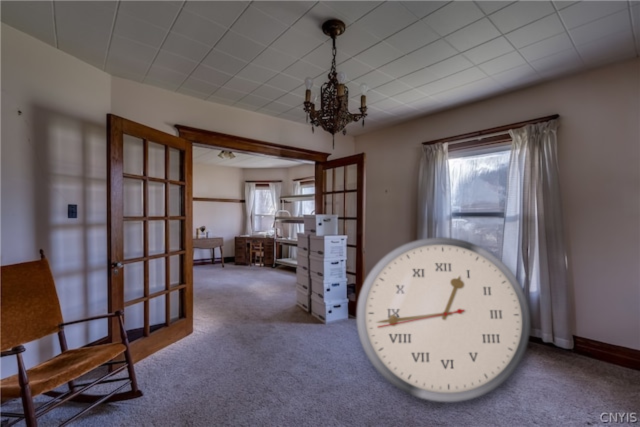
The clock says 12 h 43 min 43 s
